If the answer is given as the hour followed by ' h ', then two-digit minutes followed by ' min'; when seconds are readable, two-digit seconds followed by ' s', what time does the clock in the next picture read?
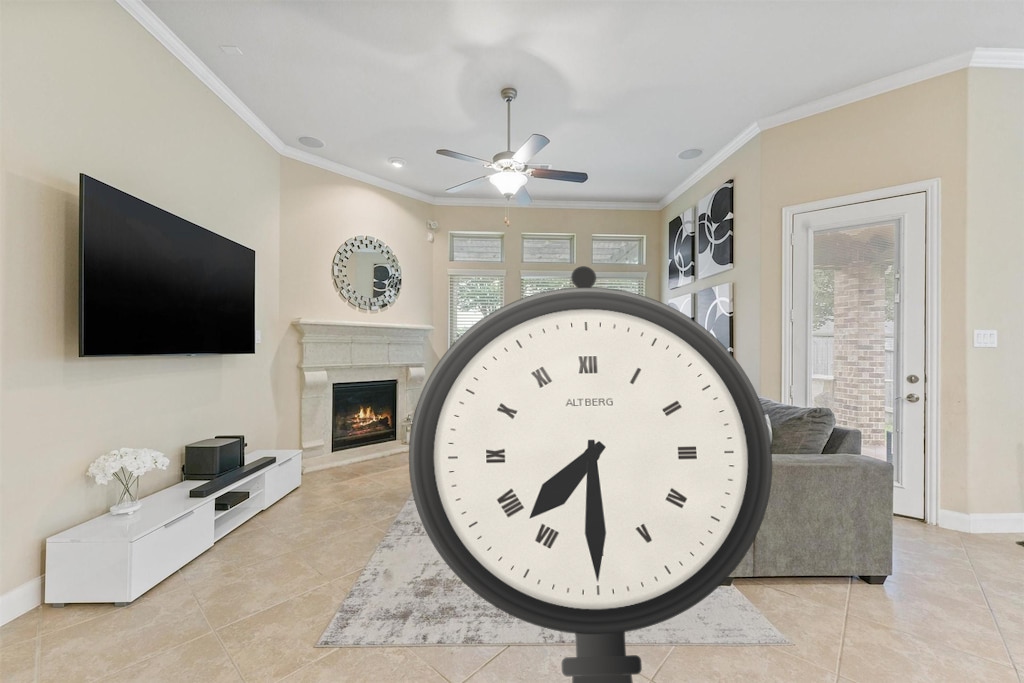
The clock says 7 h 30 min
